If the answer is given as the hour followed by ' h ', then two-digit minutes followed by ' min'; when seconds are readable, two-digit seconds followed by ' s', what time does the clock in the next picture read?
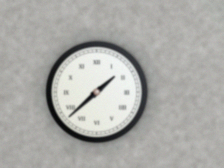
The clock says 1 h 38 min
